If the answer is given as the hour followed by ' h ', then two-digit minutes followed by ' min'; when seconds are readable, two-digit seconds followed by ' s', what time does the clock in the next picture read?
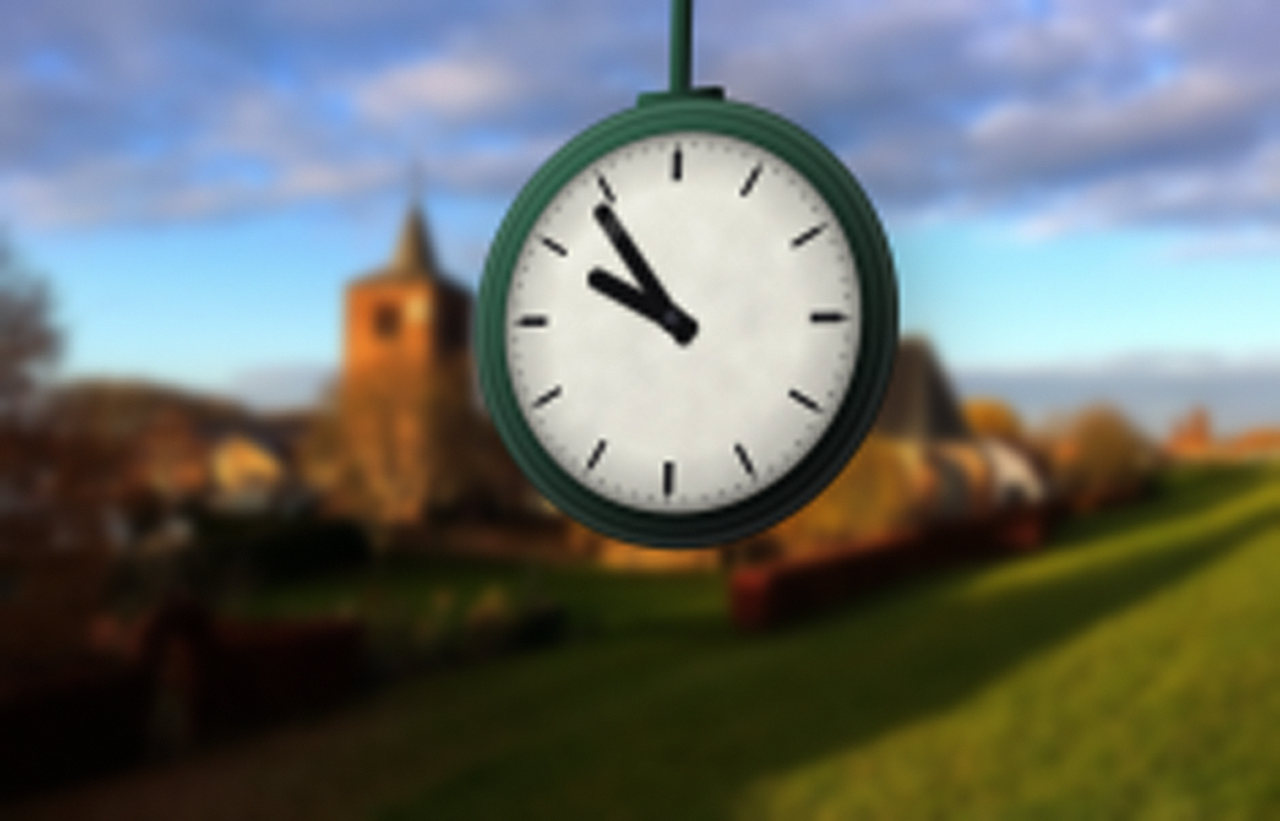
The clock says 9 h 54 min
